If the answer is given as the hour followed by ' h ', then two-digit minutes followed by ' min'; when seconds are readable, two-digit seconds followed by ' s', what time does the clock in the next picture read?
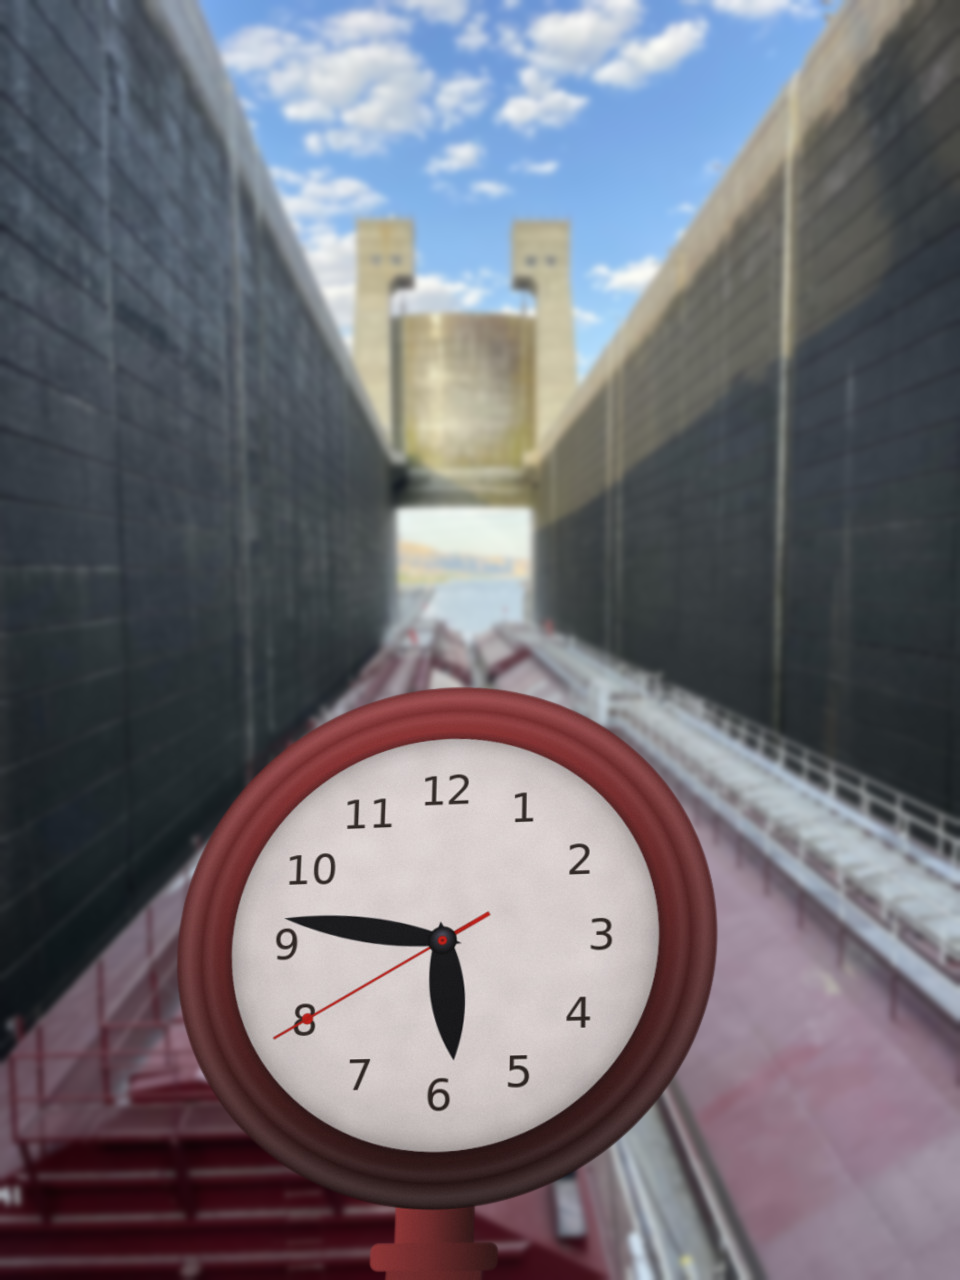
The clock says 5 h 46 min 40 s
